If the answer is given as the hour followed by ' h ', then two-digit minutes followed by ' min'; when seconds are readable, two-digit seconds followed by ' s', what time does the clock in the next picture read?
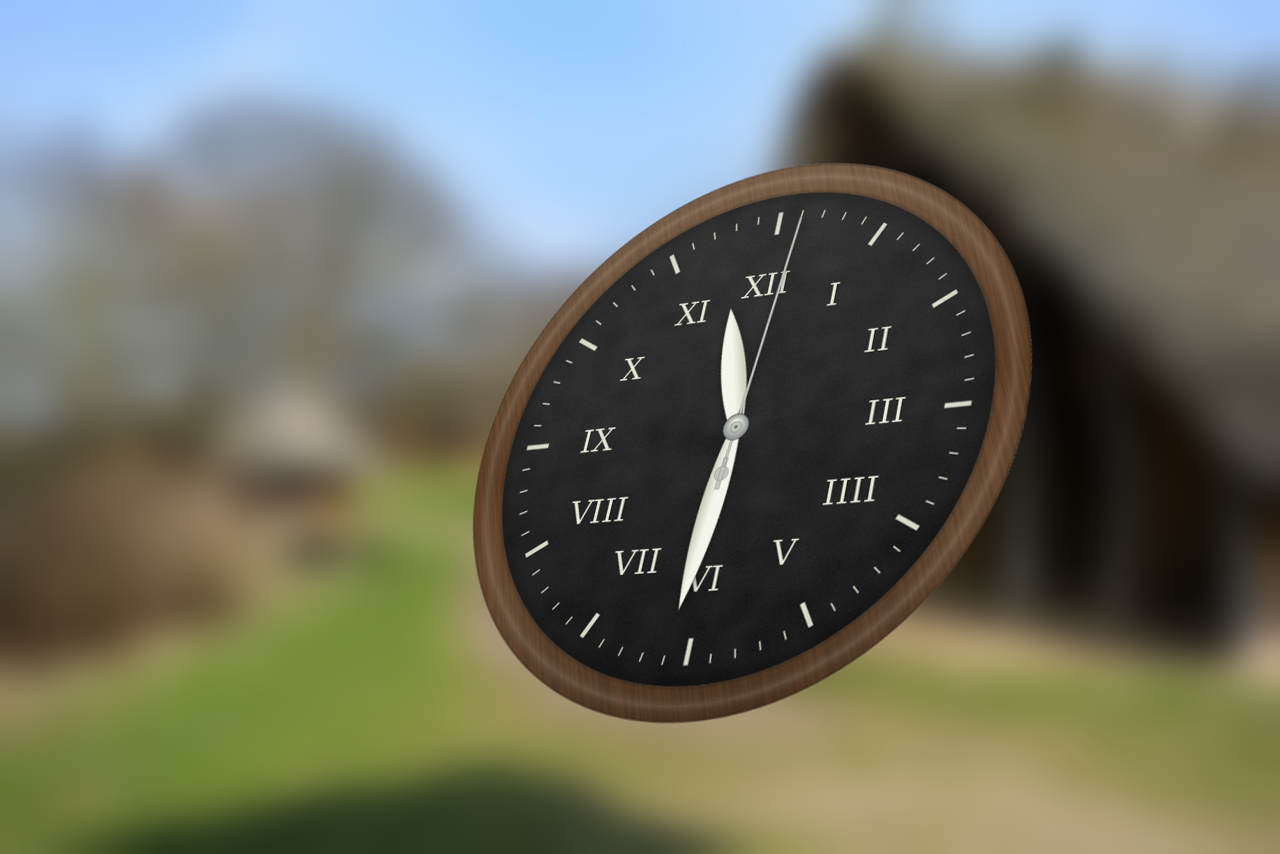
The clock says 11 h 31 min 01 s
